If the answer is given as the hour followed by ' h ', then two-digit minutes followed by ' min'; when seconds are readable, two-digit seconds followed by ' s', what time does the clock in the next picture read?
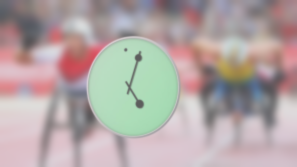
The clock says 5 h 04 min
